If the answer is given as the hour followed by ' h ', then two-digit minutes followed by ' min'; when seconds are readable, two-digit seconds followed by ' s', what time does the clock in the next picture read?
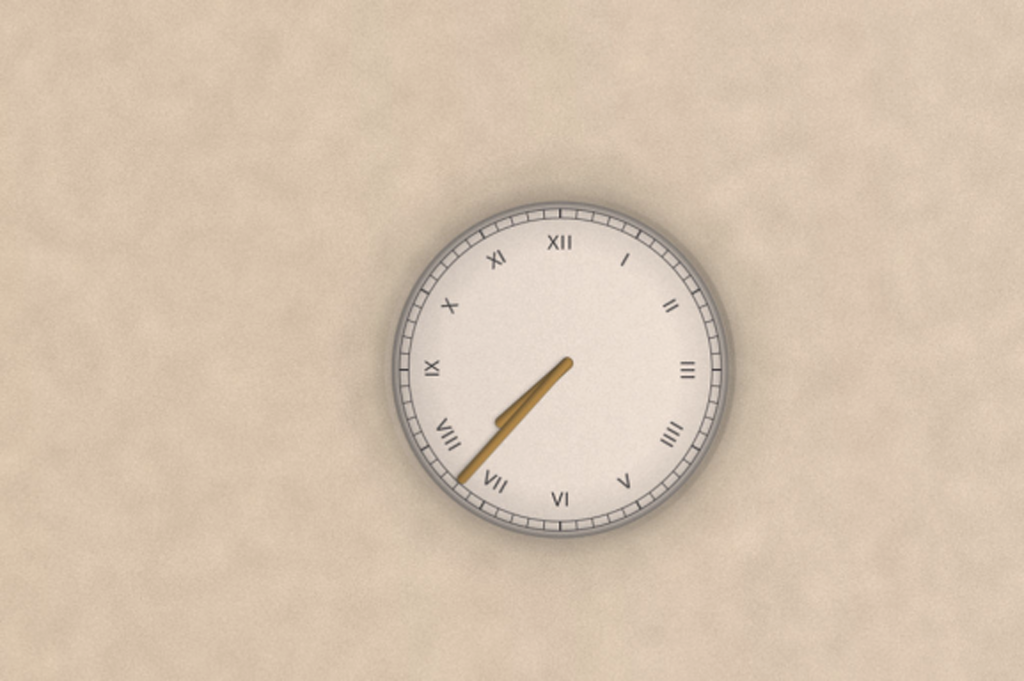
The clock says 7 h 37 min
